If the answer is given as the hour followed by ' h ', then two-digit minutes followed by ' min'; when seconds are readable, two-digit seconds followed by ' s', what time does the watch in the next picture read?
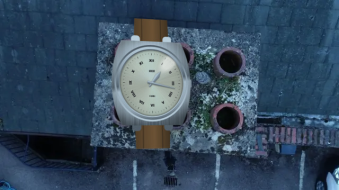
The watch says 1 h 17 min
